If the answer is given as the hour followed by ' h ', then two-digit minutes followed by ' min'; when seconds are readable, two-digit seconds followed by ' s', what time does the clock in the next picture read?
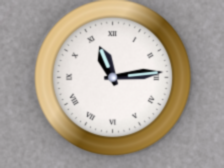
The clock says 11 h 14 min
